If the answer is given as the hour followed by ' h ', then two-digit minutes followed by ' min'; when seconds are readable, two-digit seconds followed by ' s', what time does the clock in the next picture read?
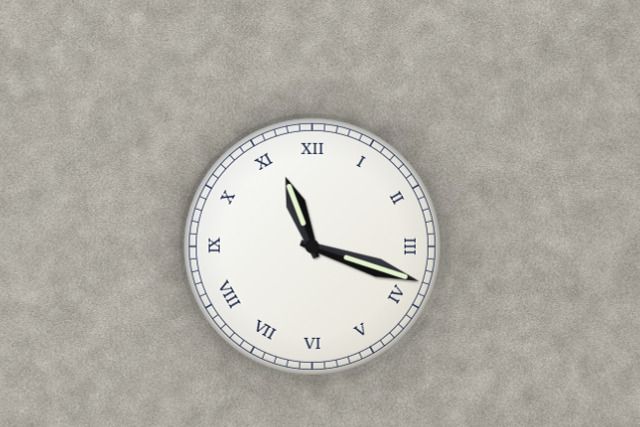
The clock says 11 h 18 min
